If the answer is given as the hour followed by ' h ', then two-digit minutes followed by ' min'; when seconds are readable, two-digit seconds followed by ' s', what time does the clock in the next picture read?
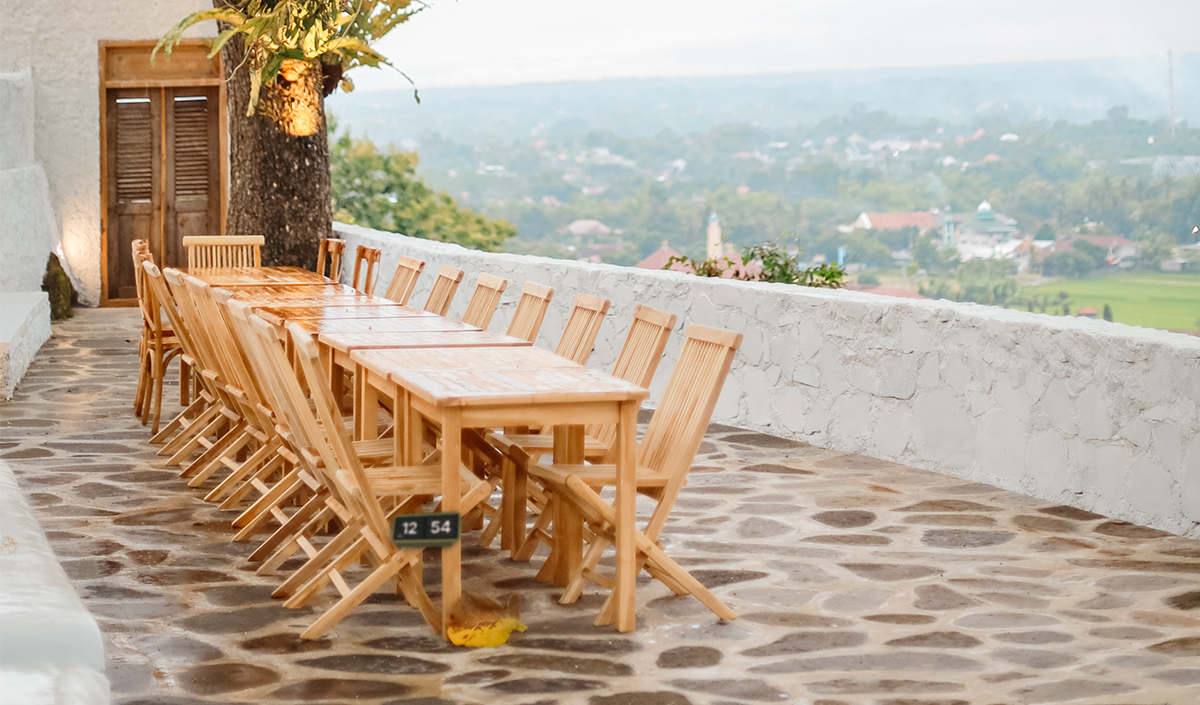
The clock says 12 h 54 min
